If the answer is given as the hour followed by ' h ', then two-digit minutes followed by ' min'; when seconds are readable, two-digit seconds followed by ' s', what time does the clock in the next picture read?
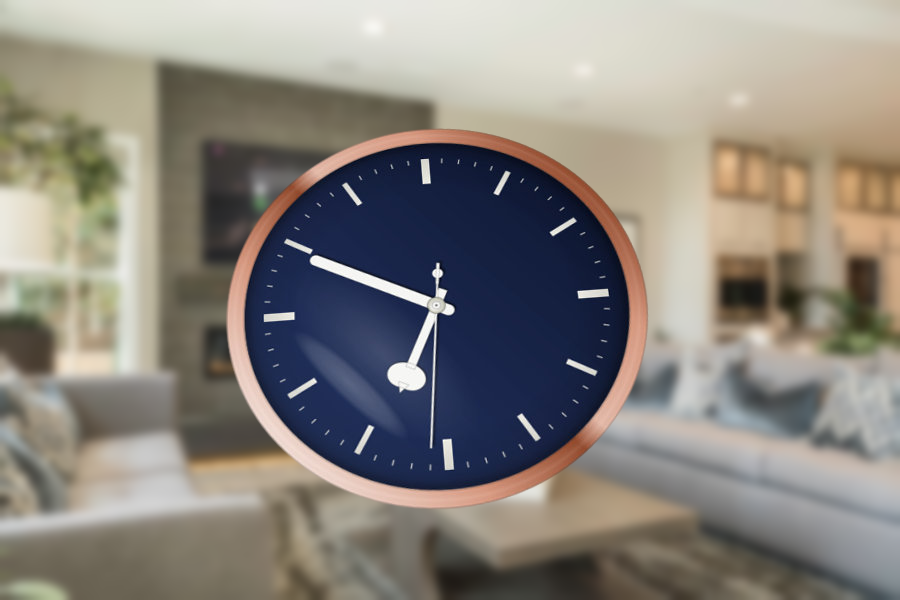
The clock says 6 h 49 min 31 s
